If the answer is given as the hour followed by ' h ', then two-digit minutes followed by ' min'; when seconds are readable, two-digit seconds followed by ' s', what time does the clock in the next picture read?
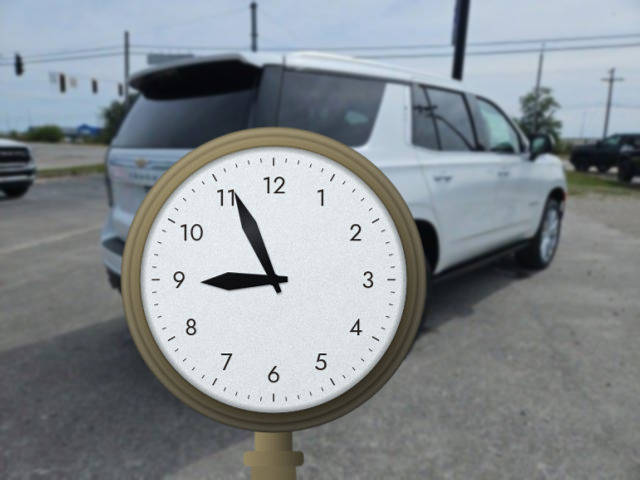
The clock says 8 h 56 min
